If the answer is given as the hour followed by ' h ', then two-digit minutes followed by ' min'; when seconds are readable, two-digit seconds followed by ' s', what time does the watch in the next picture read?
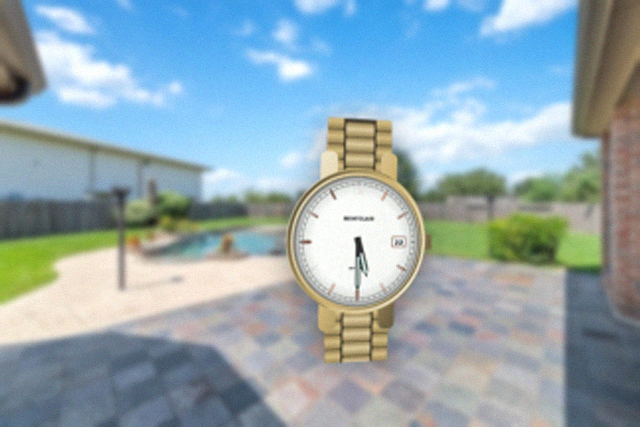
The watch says 5 h 30 min
